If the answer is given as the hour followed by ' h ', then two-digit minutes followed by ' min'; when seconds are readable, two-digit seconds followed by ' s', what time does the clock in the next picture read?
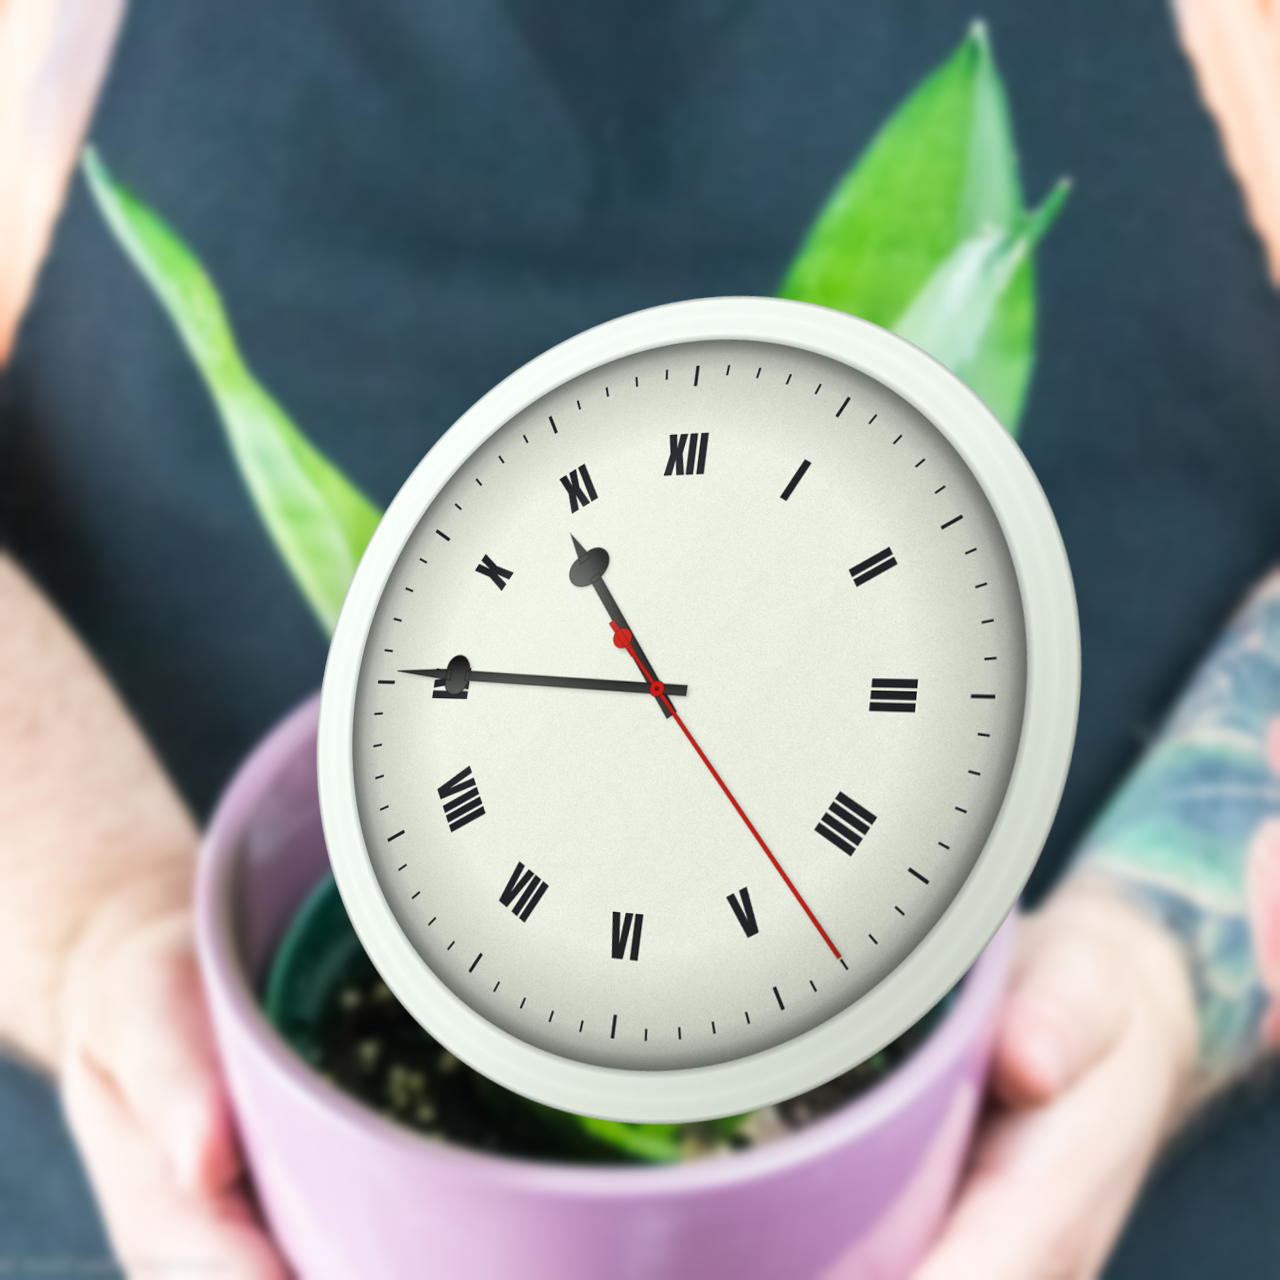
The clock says 10 h 45 min 23 s
